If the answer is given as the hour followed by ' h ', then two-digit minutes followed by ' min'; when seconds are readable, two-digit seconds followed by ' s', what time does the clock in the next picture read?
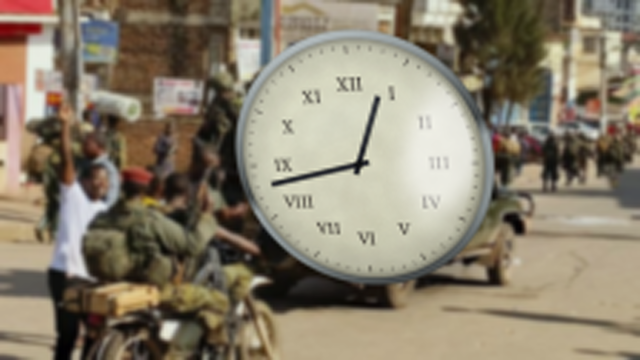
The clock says 12 h 43 min
